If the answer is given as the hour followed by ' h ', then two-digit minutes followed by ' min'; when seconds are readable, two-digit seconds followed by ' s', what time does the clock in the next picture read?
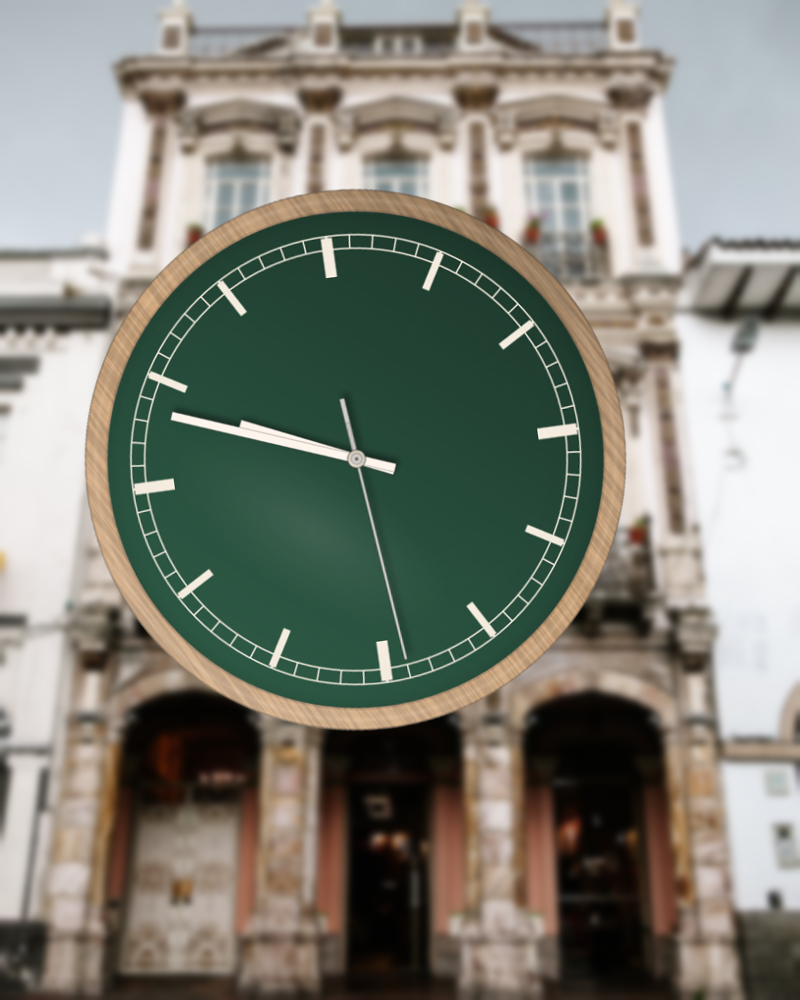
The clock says 9 h 48 min 29 s
